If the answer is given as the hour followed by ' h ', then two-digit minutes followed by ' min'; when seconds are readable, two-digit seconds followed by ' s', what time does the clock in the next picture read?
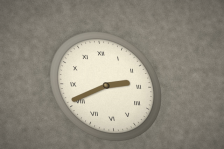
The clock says 2 h 41 min
